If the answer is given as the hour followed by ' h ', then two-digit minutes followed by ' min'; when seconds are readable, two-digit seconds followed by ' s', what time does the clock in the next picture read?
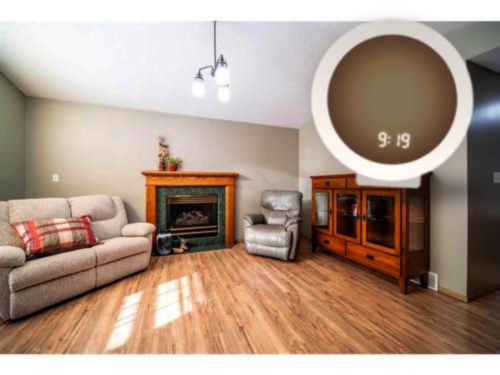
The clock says 9 h 19 min
